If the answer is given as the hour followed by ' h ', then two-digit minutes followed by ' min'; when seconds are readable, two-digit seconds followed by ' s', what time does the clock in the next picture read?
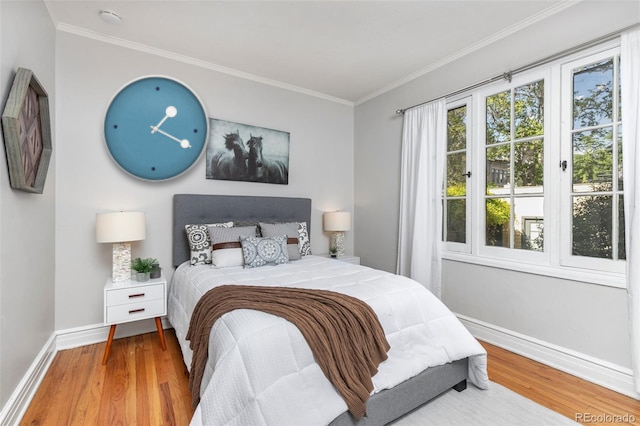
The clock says 1 h 19 min
